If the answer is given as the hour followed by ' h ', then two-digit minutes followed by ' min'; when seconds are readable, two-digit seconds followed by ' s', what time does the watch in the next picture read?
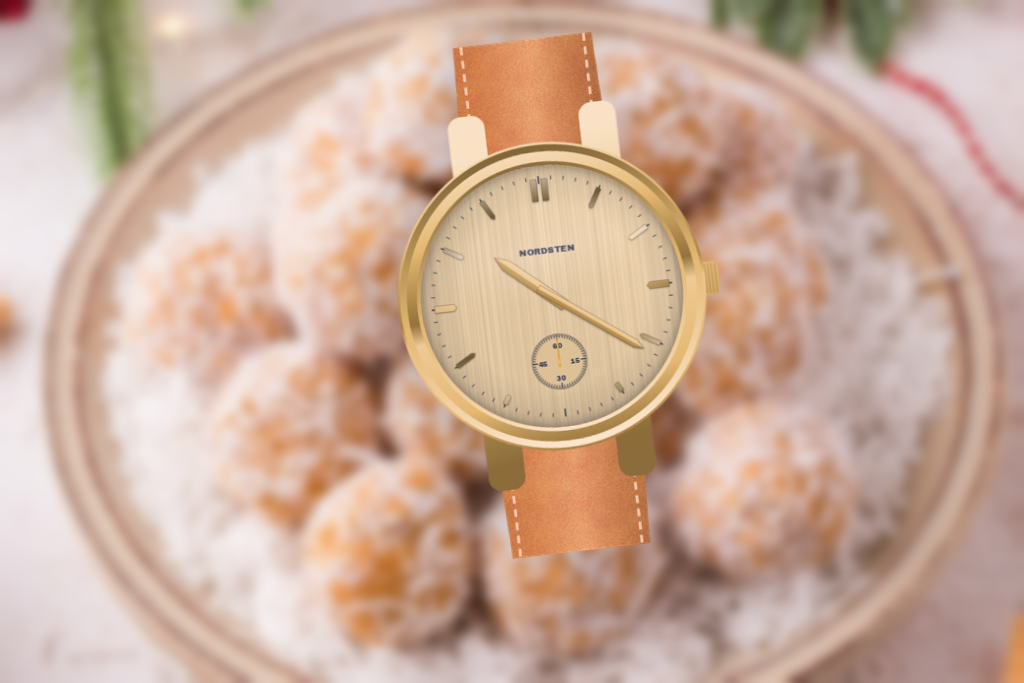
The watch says 10 h 21 min
